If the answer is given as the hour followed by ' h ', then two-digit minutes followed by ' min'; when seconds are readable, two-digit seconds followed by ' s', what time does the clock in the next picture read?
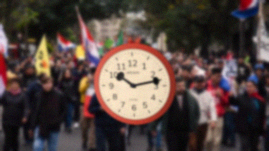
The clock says 10 h 13 min
